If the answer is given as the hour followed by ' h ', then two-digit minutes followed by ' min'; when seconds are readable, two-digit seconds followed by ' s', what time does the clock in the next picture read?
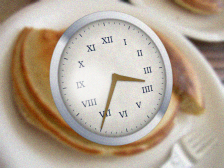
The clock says 3 h 35 min
